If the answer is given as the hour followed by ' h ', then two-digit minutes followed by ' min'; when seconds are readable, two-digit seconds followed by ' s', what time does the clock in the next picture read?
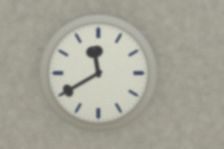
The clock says 11 h 40 min
